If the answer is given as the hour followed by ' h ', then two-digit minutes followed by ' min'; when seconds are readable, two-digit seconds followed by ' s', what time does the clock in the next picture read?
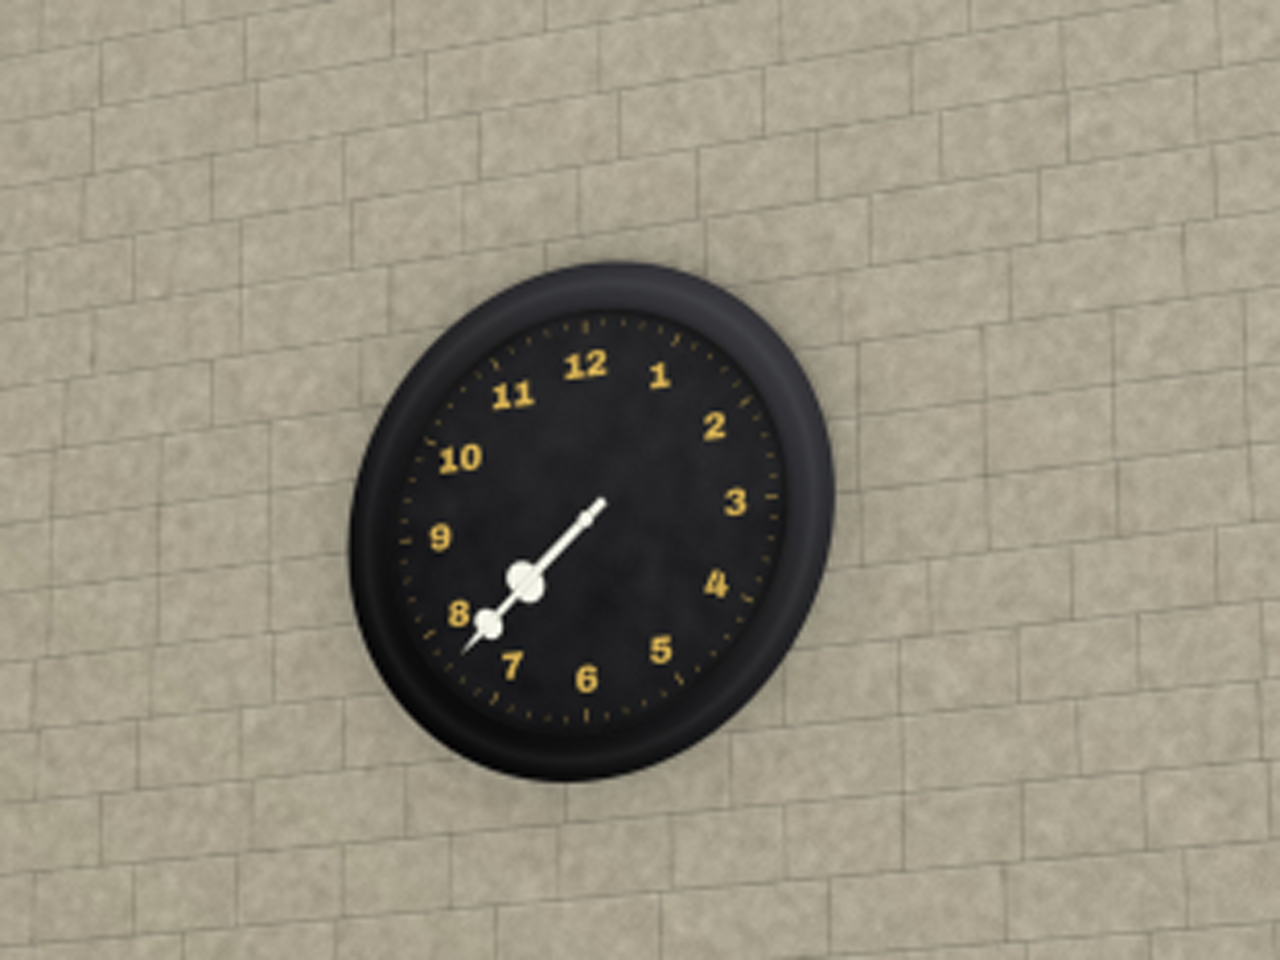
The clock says 7 h 38 min
